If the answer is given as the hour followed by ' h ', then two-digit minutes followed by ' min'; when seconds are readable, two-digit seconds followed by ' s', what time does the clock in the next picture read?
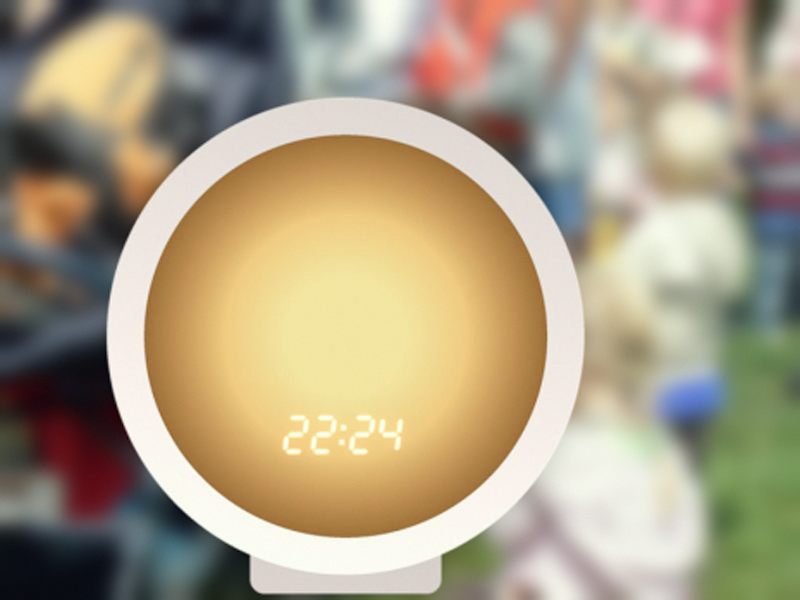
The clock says 22 h 24 min
